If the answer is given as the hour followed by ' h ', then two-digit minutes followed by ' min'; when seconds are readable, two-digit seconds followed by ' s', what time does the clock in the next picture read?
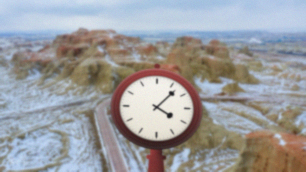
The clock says 4 h 07 min
